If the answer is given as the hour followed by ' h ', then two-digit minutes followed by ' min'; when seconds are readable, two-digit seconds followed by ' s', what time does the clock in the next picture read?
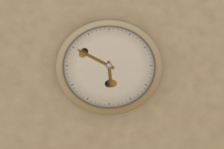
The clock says 5 h 50 min
